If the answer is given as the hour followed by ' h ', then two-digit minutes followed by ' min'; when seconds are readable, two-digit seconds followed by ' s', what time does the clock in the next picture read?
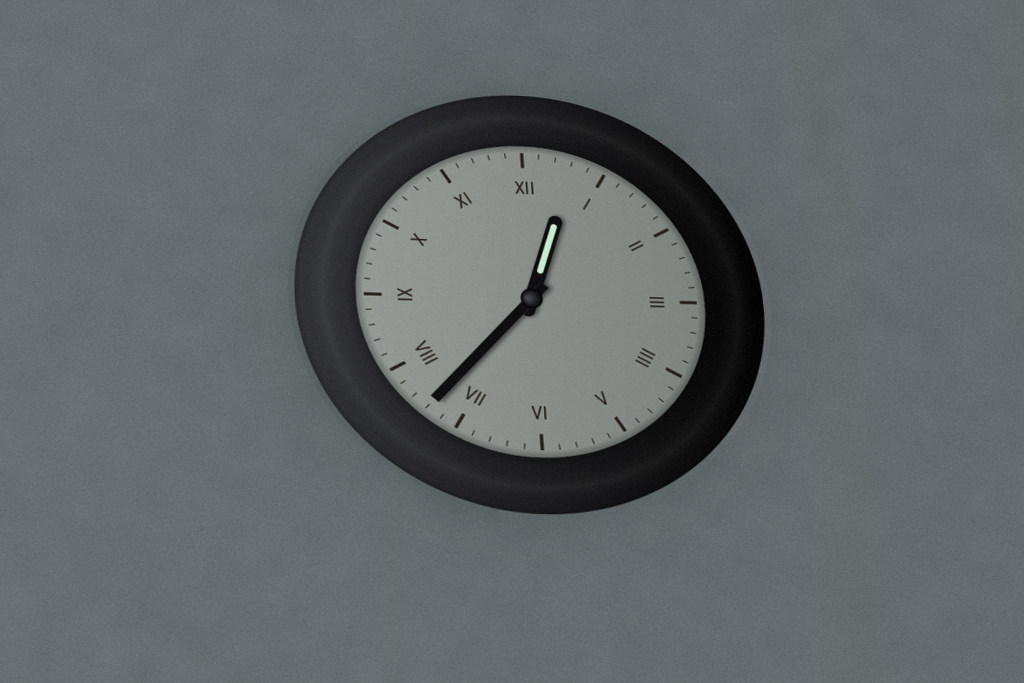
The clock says 12 h 37 min
